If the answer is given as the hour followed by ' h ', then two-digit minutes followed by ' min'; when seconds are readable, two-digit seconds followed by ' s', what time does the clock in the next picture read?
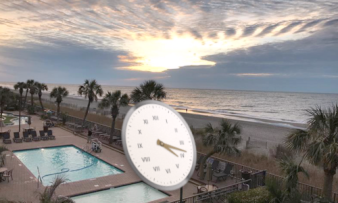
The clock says 4 h 18 min
